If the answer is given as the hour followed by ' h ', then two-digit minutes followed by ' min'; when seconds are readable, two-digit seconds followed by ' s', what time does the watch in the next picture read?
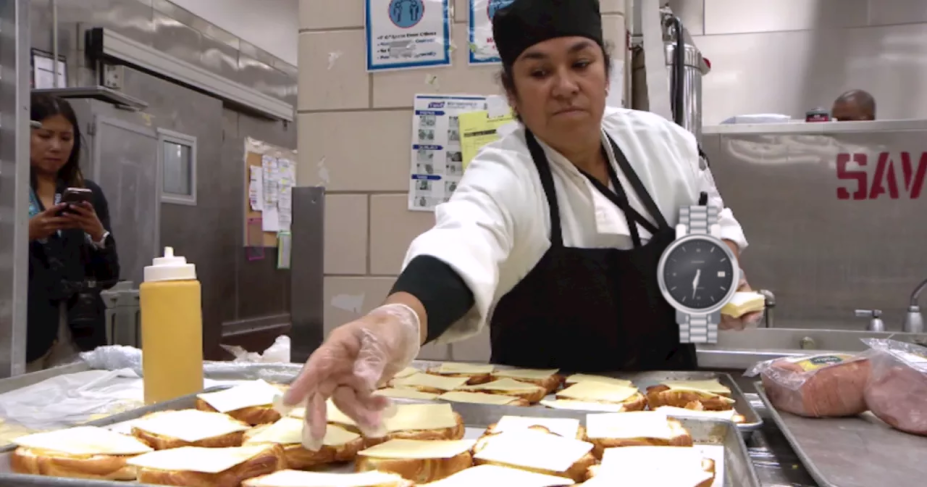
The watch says 6 h 32 min
